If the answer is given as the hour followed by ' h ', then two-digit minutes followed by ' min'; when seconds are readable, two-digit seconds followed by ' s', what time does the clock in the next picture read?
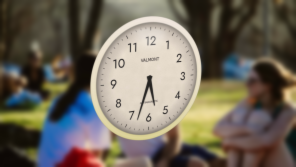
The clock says 5 h 33 min
